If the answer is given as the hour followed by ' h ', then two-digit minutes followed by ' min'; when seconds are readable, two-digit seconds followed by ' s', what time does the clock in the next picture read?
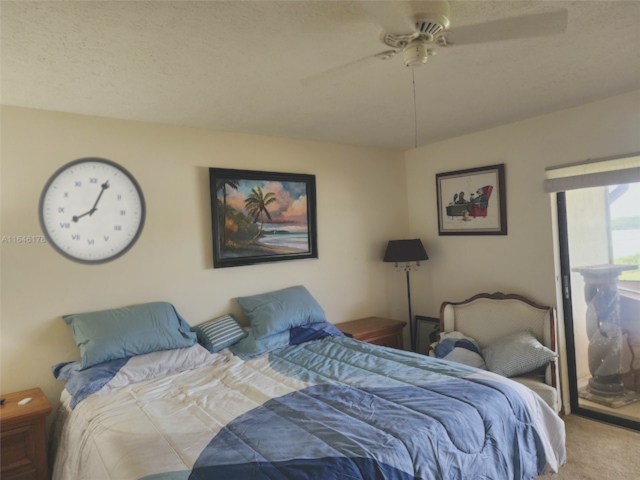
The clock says 8 h 04 min
